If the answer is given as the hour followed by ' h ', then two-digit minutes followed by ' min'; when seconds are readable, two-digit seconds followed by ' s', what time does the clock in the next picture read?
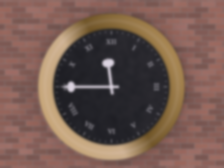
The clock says 11 h 45 min
